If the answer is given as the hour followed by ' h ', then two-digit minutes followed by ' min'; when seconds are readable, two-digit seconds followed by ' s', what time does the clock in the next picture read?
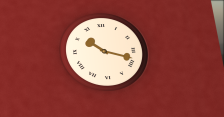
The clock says 10 h 18 min
